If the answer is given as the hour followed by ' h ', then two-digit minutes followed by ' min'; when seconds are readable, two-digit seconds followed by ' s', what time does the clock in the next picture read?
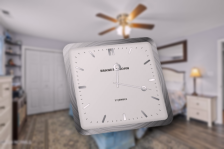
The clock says 12 h 18 min
